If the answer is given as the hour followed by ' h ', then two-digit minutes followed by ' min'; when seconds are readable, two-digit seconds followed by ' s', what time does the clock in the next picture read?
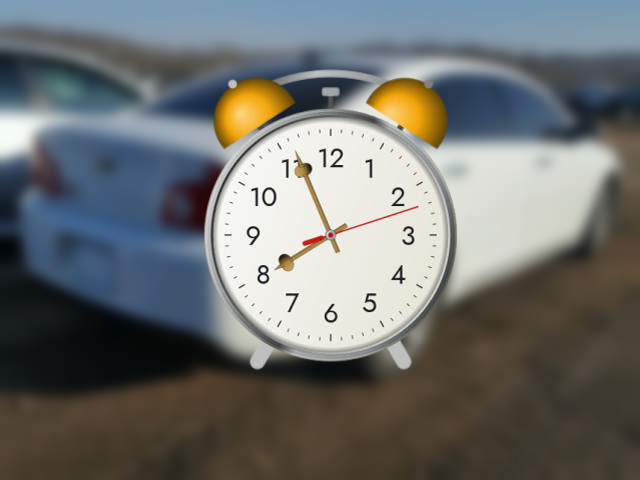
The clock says 7 h 56 min 12 s
